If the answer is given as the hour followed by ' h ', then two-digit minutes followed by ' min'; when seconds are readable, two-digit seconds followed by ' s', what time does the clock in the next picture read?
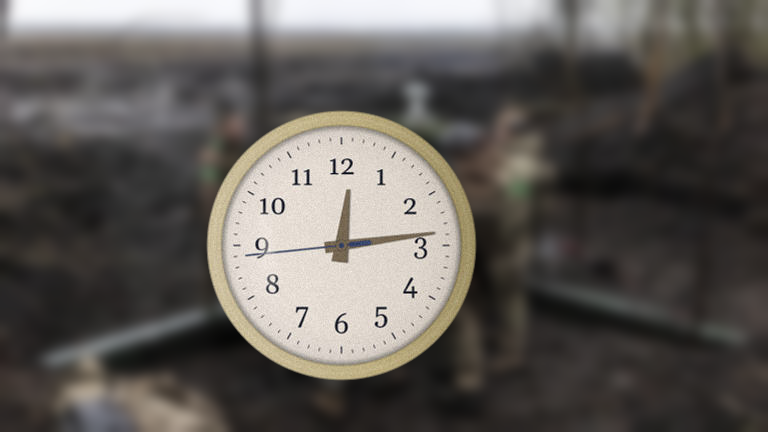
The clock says 12 h 13 min 44 s
